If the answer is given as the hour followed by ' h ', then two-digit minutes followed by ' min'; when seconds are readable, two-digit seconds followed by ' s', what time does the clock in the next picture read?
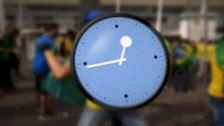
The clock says 12 h 44 min
